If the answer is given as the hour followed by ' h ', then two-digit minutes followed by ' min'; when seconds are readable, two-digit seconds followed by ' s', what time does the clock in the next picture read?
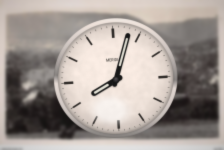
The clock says 8 h 03 min
